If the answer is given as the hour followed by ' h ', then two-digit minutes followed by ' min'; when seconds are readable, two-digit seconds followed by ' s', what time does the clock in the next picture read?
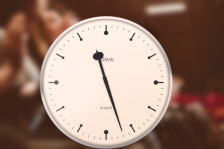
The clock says 11 h 27 min
